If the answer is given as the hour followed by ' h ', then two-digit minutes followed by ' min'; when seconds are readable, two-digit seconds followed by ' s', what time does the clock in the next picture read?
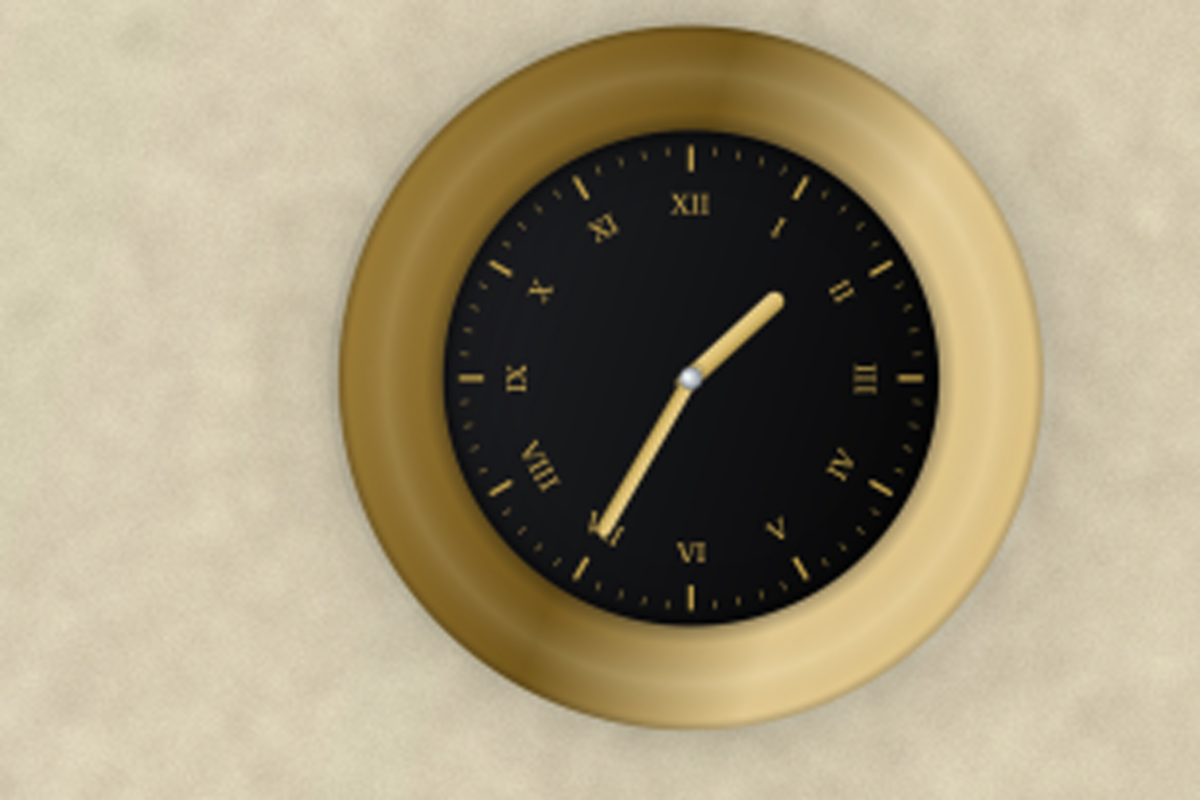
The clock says 1 h 35 min
